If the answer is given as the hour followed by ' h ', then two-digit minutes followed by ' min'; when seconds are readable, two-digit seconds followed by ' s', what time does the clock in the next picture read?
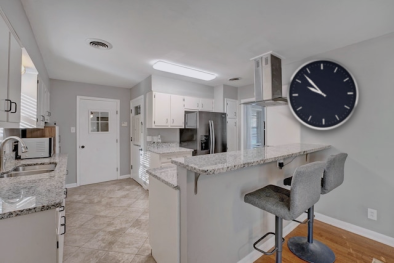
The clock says 9 h 53 min
